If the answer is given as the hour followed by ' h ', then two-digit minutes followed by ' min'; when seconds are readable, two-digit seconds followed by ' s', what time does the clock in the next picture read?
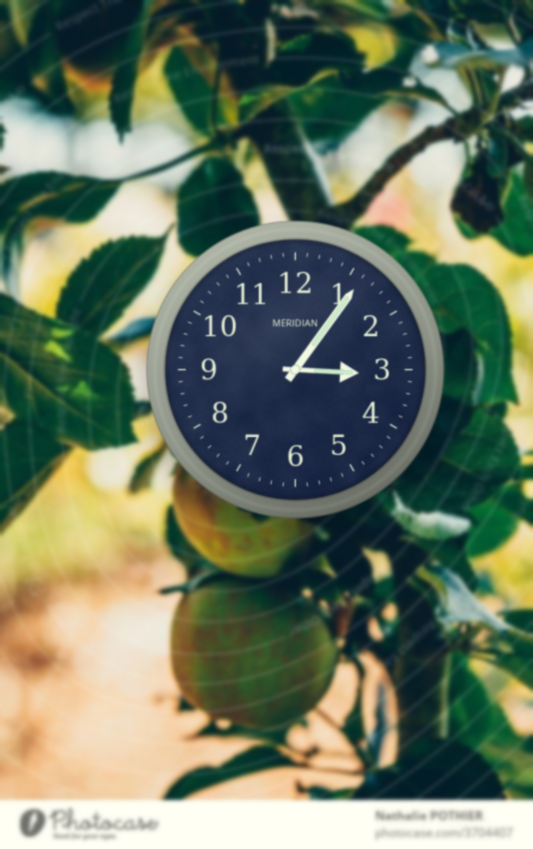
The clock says 3 h 06 min
